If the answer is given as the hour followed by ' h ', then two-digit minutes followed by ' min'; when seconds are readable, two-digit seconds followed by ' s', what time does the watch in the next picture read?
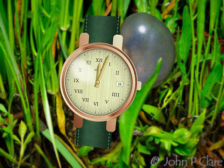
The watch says 12 h 03 min
